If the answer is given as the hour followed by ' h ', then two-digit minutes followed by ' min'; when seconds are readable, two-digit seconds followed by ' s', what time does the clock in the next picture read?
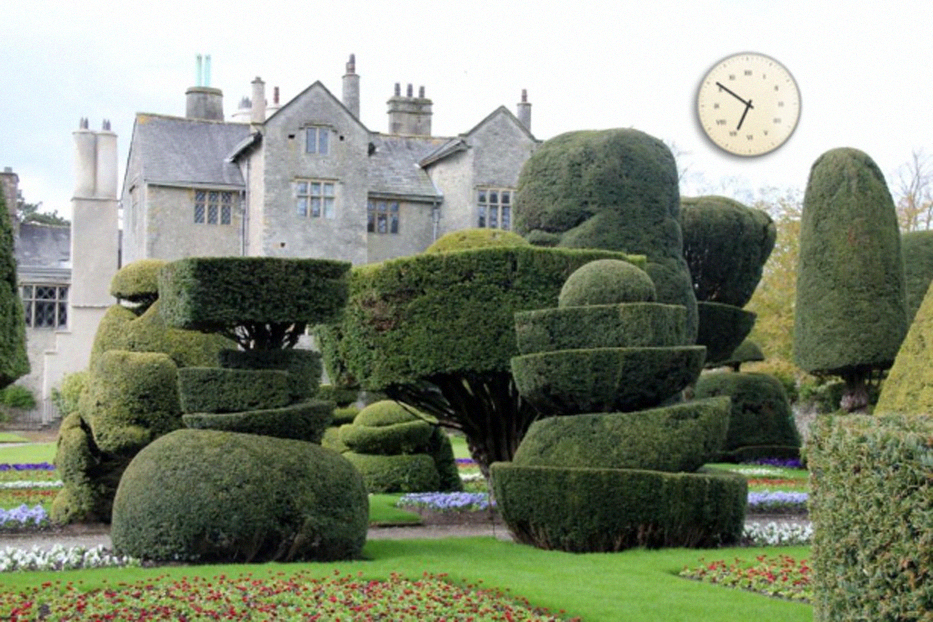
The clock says 6 h 51 min
